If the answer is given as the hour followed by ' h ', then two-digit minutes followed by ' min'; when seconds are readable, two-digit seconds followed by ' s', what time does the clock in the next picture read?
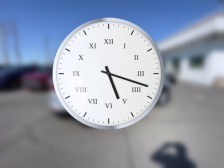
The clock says 5 h 18 min
